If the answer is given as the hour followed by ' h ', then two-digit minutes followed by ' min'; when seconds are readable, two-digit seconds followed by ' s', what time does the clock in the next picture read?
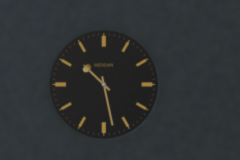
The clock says 10 h 28 min
